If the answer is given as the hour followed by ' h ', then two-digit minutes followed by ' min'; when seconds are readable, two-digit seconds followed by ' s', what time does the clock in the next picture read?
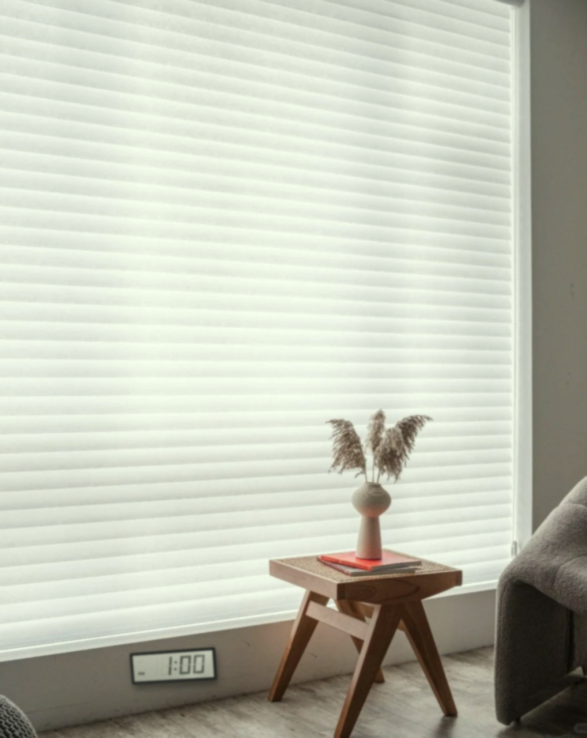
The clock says 1 h 00 min
